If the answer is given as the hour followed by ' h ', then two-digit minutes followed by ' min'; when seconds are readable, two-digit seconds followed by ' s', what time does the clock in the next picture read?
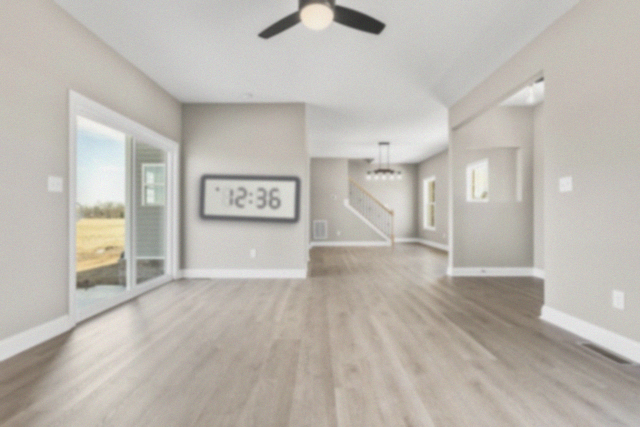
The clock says 12 h 36 min
